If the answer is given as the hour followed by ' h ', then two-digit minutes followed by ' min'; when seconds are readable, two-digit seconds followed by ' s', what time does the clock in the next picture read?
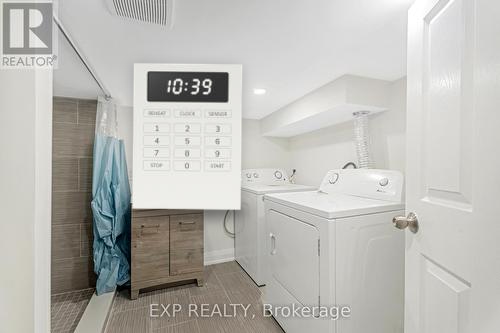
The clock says 10 h 39 min
